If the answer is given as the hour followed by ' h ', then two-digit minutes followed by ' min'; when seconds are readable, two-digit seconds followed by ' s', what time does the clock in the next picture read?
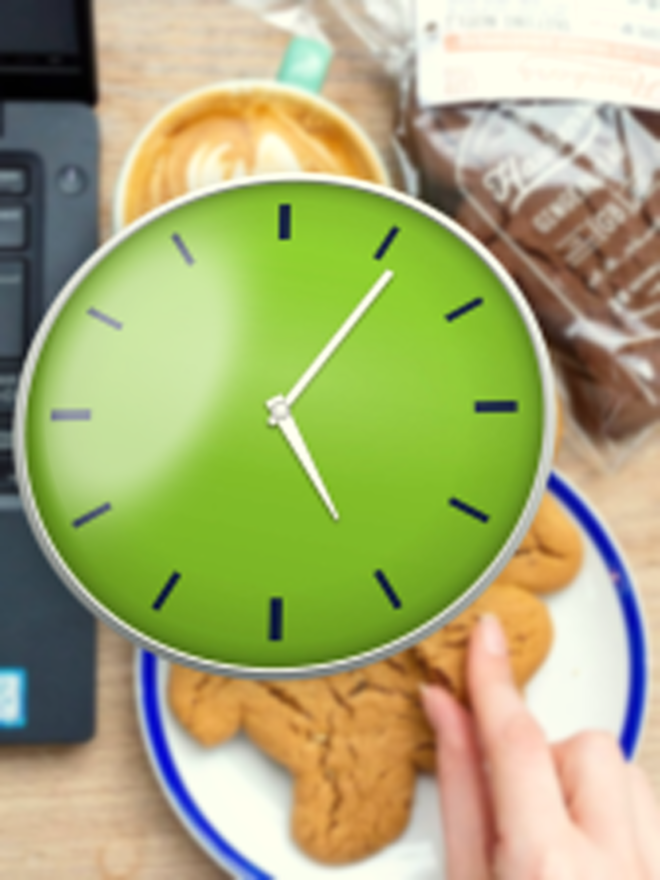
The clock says 5 h 06 min
